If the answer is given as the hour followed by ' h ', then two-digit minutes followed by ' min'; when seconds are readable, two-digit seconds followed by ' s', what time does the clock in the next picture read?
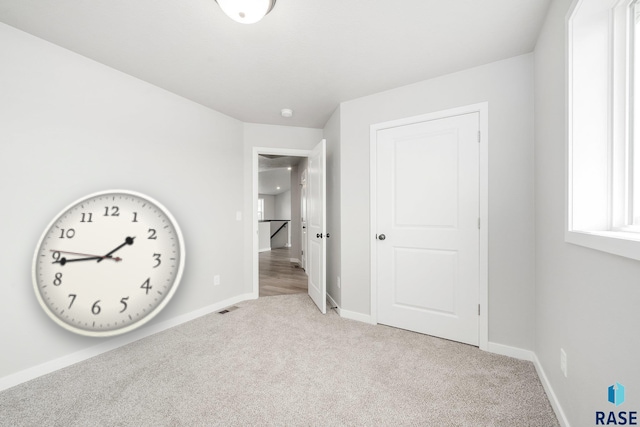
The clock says 1 h 43 min 46 s
